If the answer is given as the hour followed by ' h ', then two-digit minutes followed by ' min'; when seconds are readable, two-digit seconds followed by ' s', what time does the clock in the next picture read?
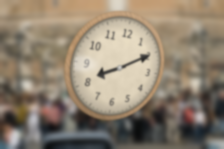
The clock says 8 h 10 min
